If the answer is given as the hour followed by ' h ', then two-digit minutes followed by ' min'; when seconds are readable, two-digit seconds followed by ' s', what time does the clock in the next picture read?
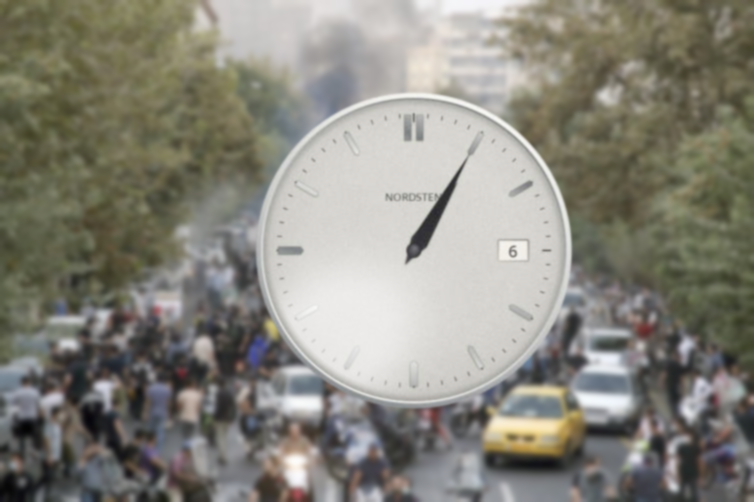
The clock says 1 h 05 min
